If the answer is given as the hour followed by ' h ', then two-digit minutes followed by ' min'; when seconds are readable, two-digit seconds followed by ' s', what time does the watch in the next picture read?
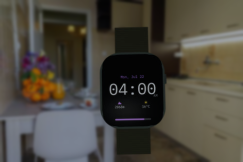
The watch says 4 h 00 min
